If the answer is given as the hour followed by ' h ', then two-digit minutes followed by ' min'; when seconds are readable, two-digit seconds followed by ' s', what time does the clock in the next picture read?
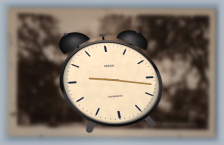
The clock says 9 h 17 min
